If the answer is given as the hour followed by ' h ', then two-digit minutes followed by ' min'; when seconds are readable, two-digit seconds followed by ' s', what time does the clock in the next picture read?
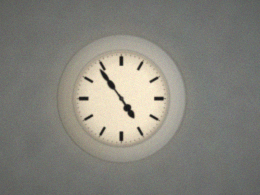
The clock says 4 h 54 min
